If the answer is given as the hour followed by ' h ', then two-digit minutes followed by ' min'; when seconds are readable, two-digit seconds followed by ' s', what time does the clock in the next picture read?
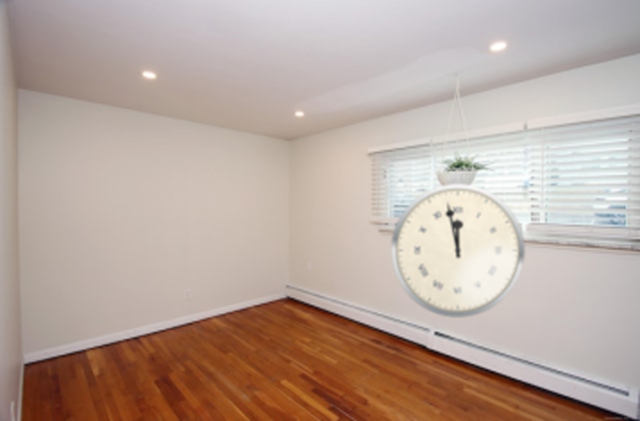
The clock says 11 h 58 min
